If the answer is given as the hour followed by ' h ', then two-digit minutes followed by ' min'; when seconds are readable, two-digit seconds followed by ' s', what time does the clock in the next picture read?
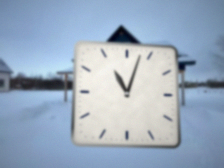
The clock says 11 h 03 min
